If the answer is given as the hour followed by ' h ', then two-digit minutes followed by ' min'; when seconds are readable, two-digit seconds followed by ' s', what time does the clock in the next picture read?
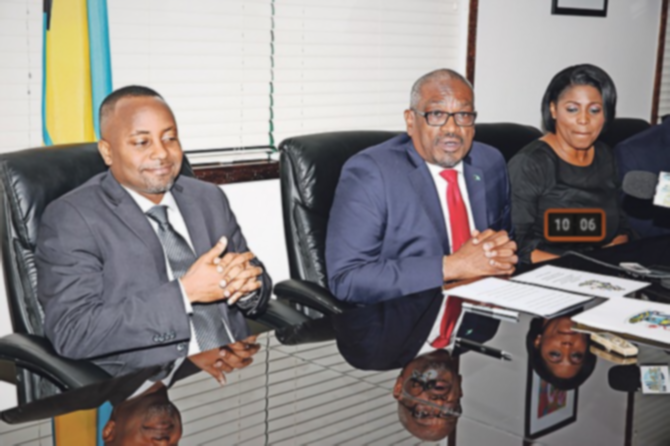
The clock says 10 h 06 min
